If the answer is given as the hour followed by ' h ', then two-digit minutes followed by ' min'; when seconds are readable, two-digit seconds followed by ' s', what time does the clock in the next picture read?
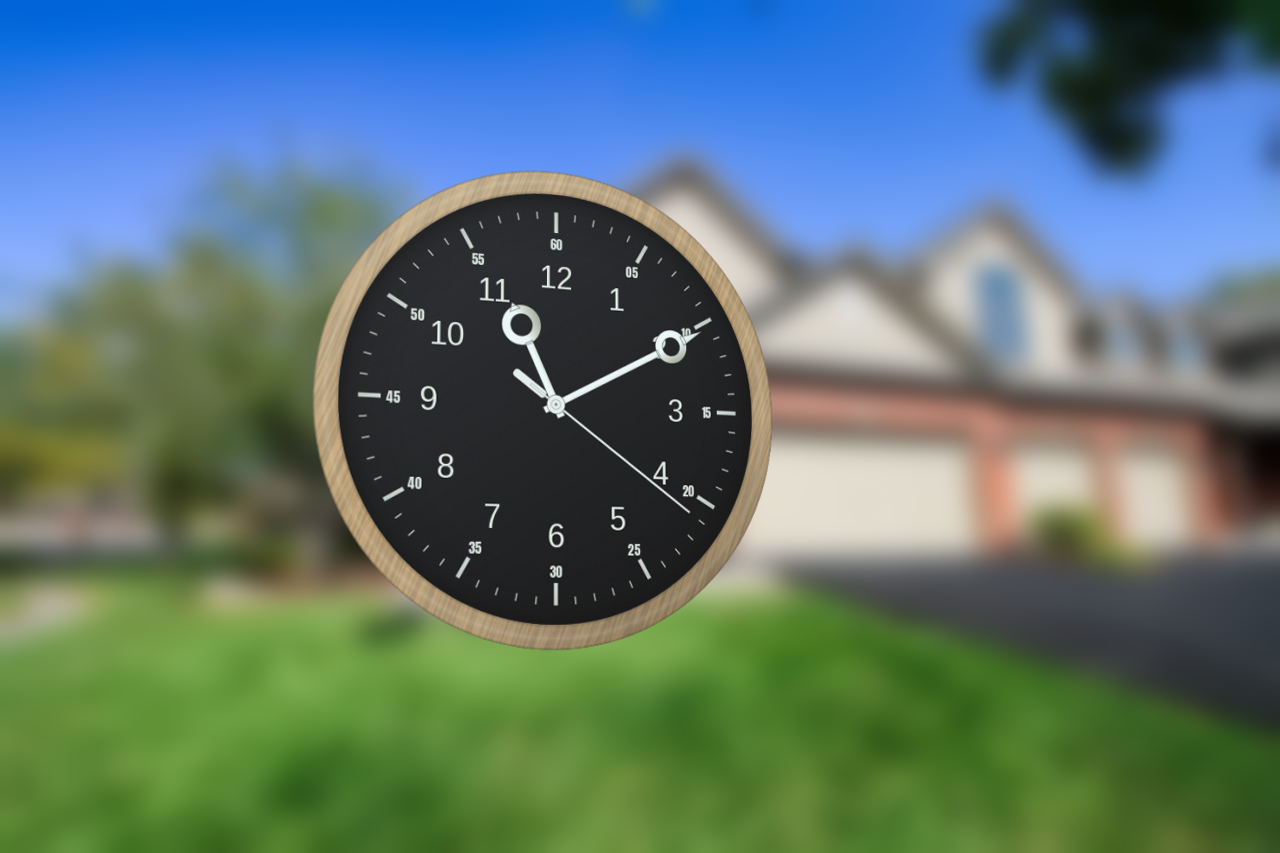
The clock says 11 h 10 min 21 s
